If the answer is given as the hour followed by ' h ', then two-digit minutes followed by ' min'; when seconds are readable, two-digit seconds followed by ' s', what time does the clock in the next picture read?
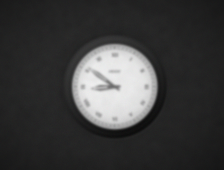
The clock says 8 h 51 min
